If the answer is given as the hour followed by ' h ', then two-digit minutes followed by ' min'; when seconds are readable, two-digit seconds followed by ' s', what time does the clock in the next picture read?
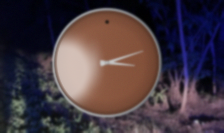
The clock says 3 h 12 min
